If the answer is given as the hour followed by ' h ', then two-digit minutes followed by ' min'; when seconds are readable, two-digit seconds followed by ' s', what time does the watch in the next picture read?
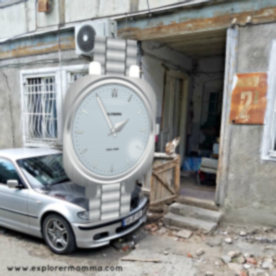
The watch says 1 h 55 min
